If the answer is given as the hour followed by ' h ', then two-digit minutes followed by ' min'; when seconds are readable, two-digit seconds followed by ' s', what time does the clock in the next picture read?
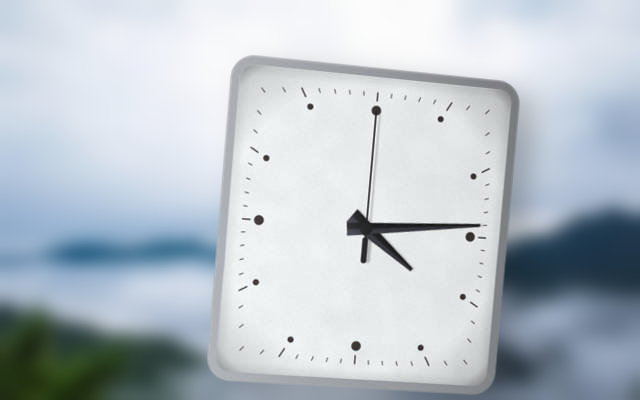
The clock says 4 h 14 min 00 s
